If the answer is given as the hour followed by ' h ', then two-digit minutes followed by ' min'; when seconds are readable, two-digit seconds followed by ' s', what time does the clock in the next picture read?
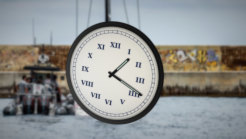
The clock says 1 h 19 min
